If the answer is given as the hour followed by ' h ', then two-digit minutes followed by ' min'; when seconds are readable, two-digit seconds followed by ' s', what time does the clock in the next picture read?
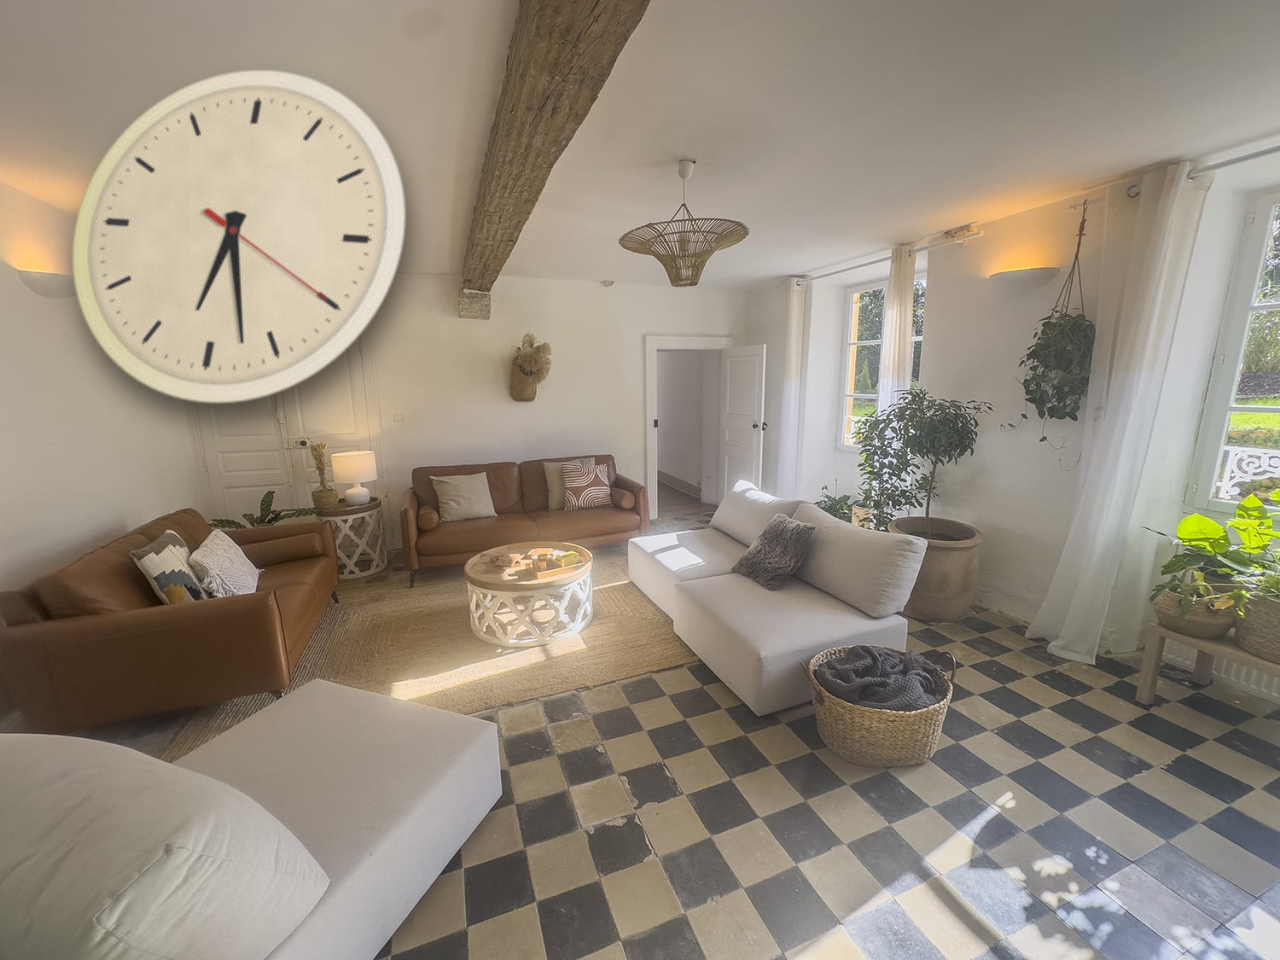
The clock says 6 h 27 min 20 s
